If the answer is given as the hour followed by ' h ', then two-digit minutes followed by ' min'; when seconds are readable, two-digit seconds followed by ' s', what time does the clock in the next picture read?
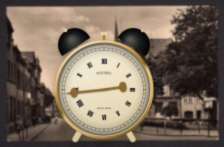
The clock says 2 h 44 min
